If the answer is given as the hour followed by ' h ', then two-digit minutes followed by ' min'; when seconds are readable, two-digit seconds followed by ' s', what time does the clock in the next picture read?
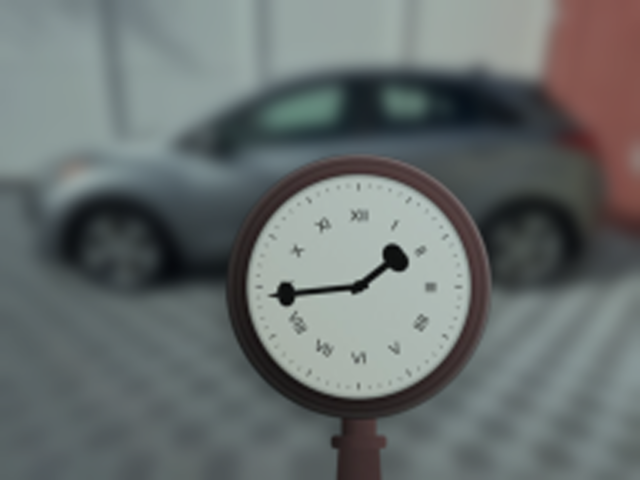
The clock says 1 h 44 min
